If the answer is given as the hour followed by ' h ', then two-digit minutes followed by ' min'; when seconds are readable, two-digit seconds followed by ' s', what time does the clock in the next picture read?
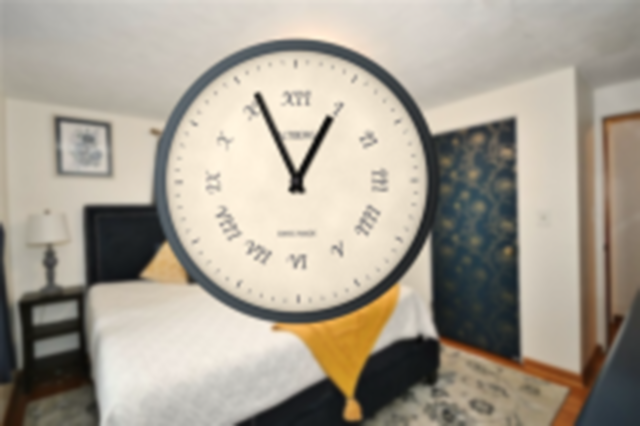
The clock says 12 h 56 min
